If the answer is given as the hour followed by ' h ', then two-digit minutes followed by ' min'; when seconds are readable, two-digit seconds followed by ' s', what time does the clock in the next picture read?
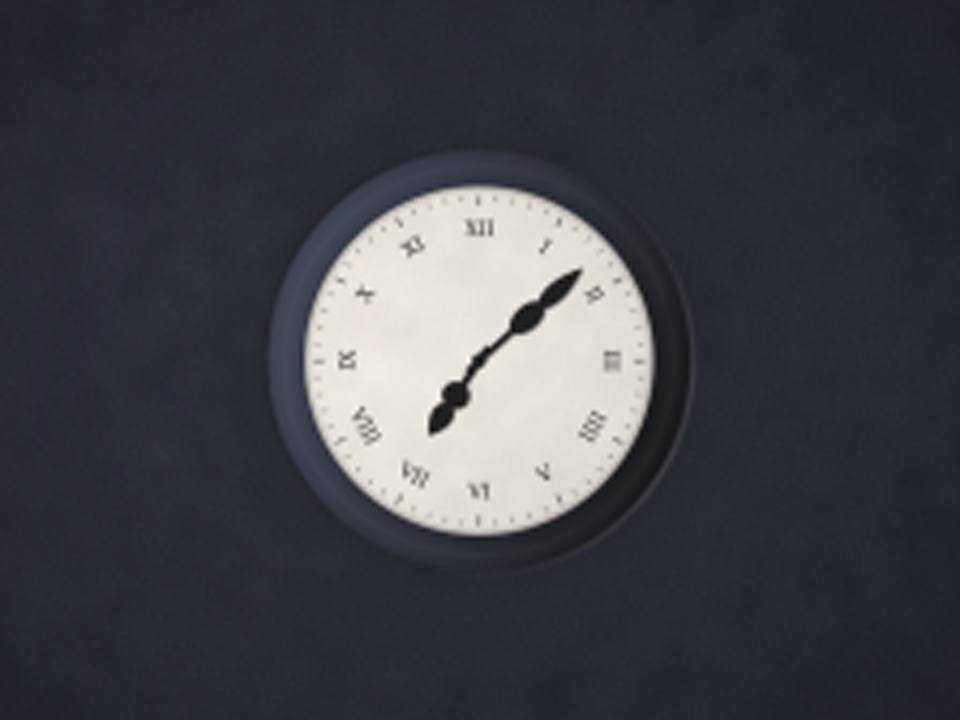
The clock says 7 h 08 min
